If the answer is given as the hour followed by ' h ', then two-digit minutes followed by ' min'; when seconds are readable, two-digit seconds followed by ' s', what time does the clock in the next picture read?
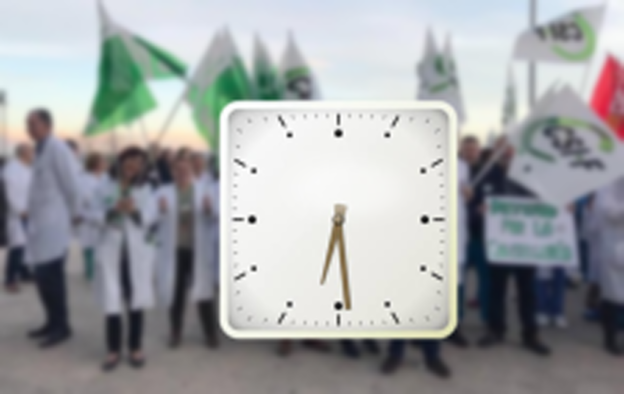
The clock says 6 h 29 min
